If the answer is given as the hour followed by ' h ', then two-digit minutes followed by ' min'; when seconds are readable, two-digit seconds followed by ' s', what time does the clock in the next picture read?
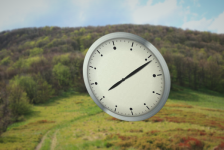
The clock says 8 h 11 min
